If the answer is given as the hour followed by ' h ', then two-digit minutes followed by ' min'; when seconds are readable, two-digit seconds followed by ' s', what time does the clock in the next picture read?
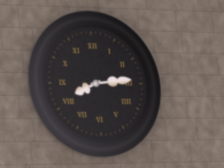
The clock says 8 h 14 min
